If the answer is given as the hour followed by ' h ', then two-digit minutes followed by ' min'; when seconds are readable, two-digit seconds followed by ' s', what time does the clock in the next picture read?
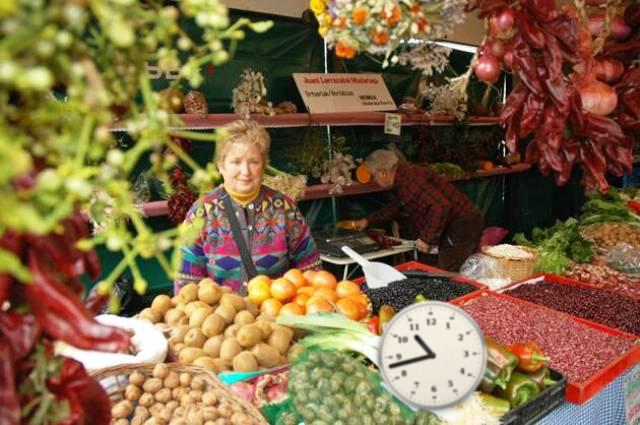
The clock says 10 h 43 min
